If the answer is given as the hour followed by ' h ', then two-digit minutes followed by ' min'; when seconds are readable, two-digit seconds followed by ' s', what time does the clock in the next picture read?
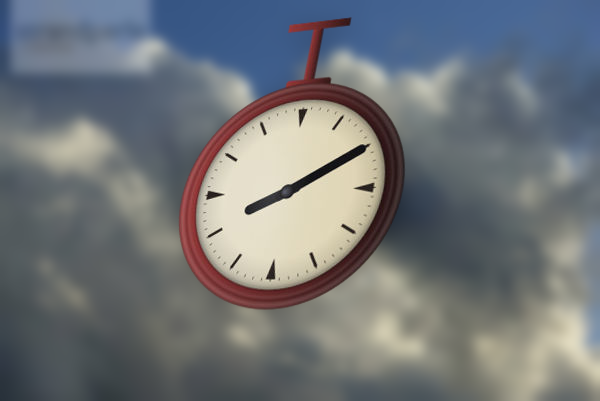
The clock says 8 h 10 min
